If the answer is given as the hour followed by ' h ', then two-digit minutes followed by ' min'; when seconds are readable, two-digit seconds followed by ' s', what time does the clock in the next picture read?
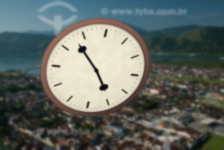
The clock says 4 h 53 min
